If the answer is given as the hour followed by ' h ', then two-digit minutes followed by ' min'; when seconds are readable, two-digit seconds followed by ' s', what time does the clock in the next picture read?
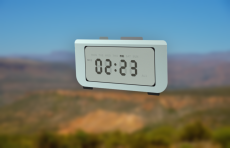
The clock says 2 h 23 min
